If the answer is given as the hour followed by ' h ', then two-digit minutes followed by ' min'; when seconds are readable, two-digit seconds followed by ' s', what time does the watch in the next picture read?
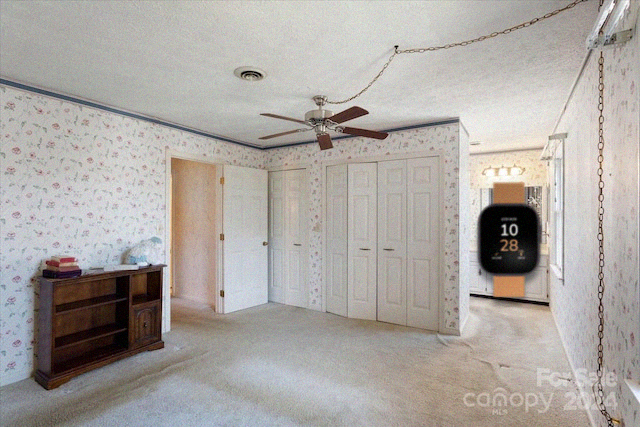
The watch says 10 h 28 min
